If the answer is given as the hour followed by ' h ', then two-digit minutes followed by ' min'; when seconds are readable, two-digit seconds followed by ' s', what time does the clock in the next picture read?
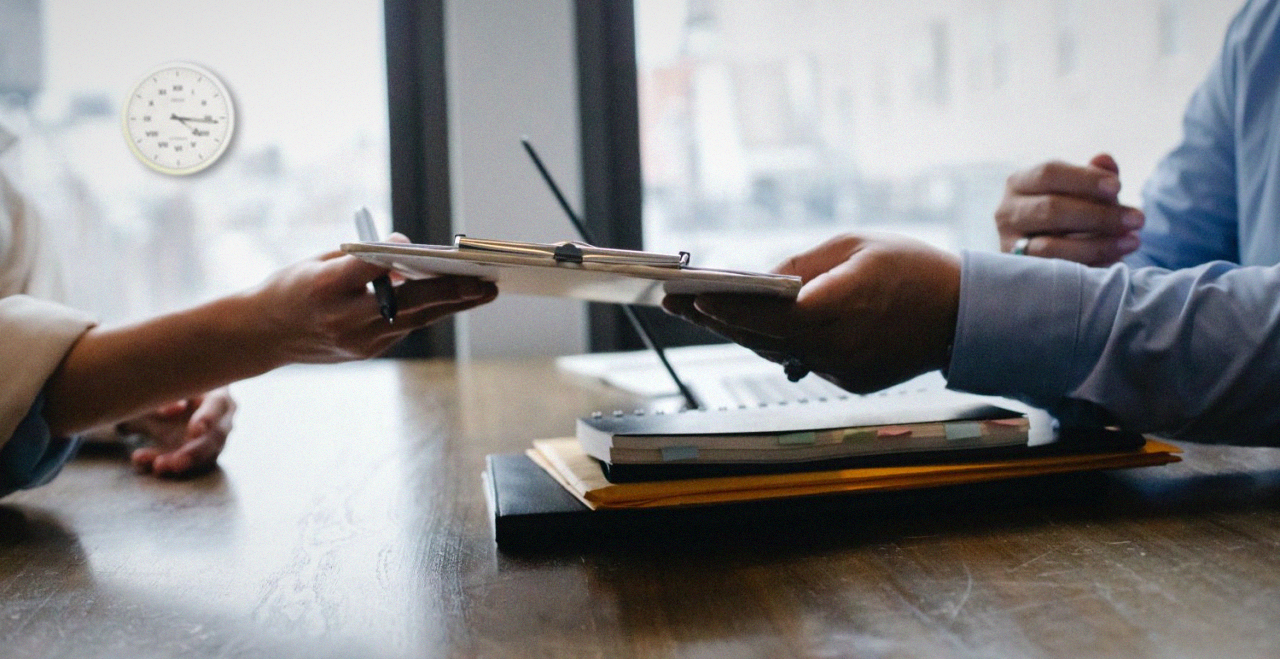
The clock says 4 h 16 min
